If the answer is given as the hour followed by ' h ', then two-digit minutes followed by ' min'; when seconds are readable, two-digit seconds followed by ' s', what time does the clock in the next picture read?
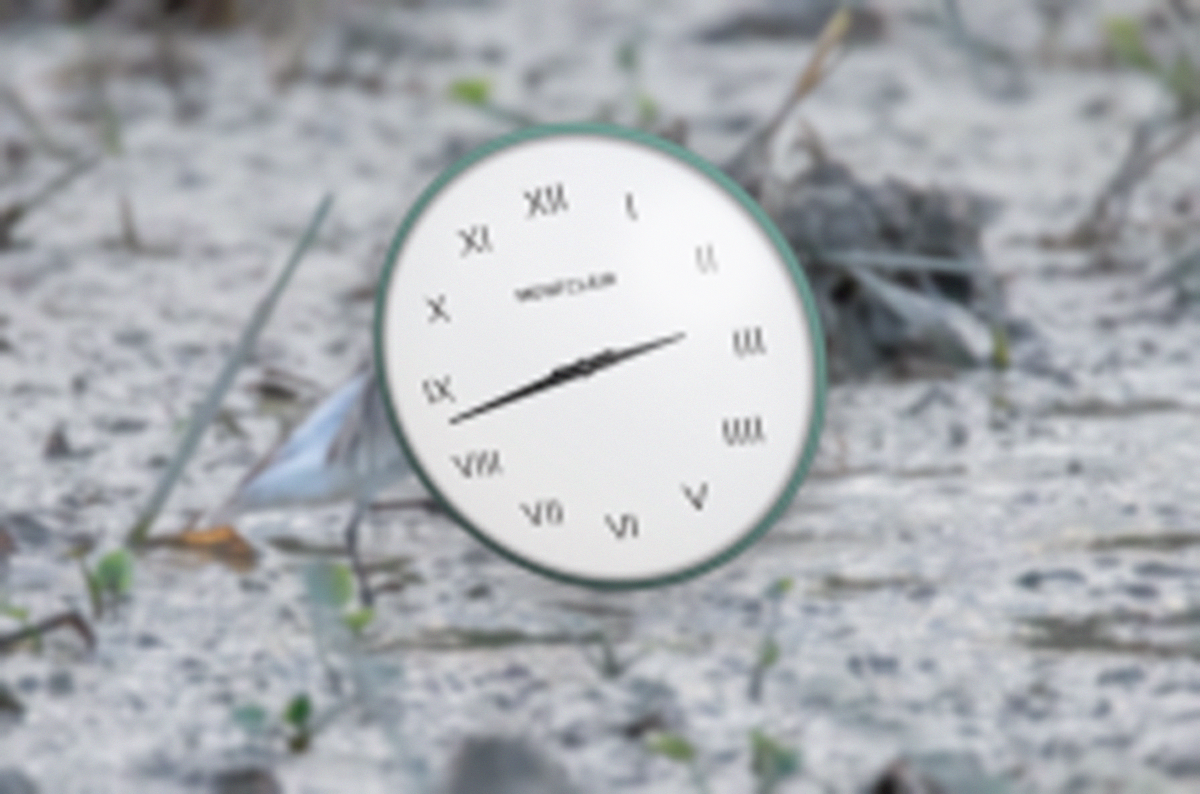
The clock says 2 h 43 min
